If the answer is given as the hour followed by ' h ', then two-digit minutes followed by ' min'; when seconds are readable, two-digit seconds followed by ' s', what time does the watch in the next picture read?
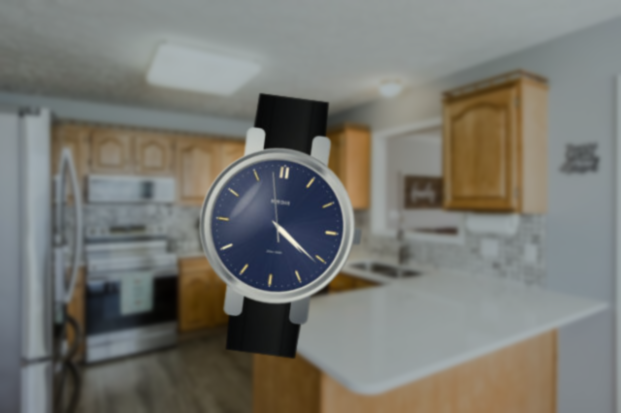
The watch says 4 h 20 min 58 s
